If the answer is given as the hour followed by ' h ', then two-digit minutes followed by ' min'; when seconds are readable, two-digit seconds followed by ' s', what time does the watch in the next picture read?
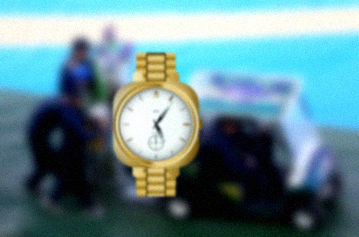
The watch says 5 h 06 min
